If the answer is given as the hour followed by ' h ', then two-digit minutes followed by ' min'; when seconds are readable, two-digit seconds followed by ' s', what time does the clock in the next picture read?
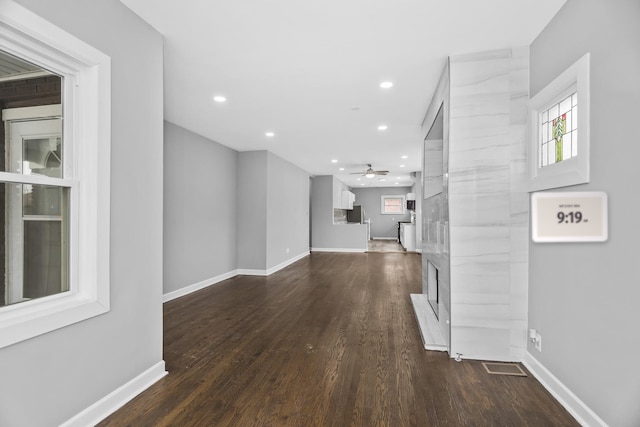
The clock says 9 h 19 min
